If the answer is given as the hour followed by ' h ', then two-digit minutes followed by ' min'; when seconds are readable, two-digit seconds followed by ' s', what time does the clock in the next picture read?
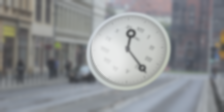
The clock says 11 h 19 min
